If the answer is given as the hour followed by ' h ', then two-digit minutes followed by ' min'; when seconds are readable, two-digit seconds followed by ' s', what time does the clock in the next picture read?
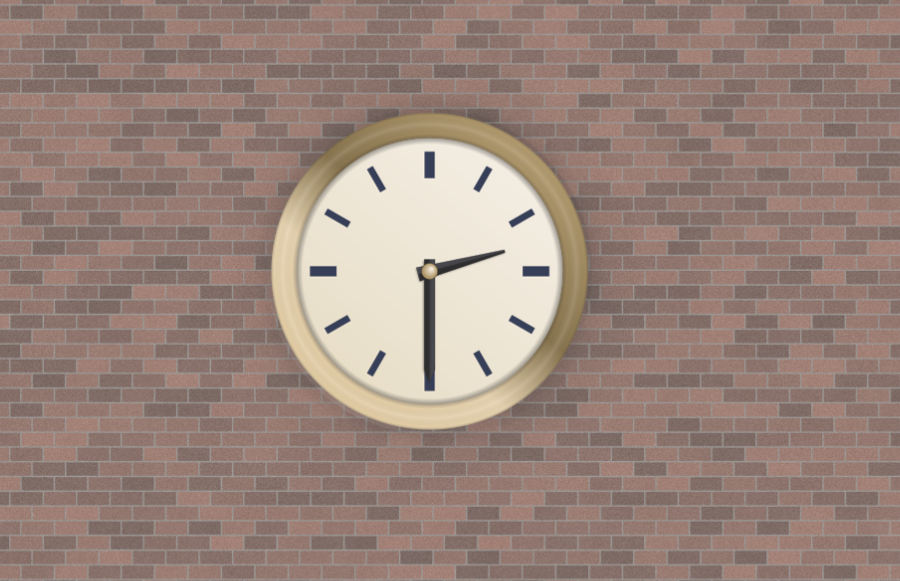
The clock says 2 h 30 min
